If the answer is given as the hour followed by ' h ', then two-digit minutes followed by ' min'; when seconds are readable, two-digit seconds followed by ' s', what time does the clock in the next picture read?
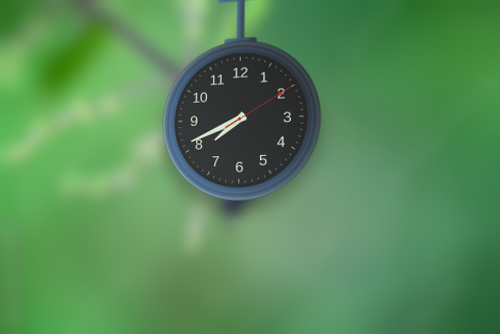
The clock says 7 h 41 min 10 s
